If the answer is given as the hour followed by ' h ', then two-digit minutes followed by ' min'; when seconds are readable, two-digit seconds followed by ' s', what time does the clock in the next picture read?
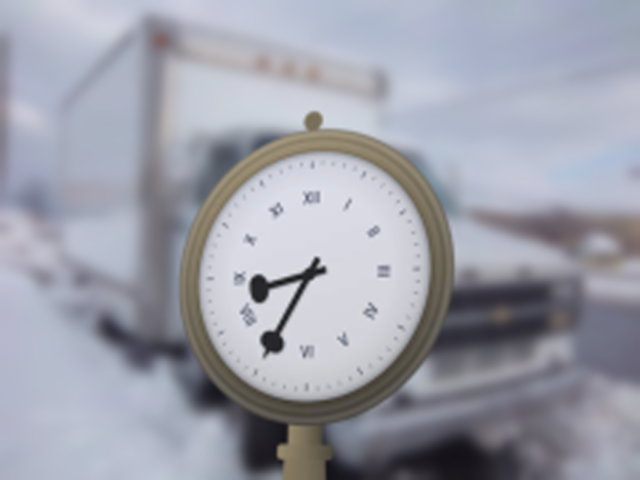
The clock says 8 h 35 min
